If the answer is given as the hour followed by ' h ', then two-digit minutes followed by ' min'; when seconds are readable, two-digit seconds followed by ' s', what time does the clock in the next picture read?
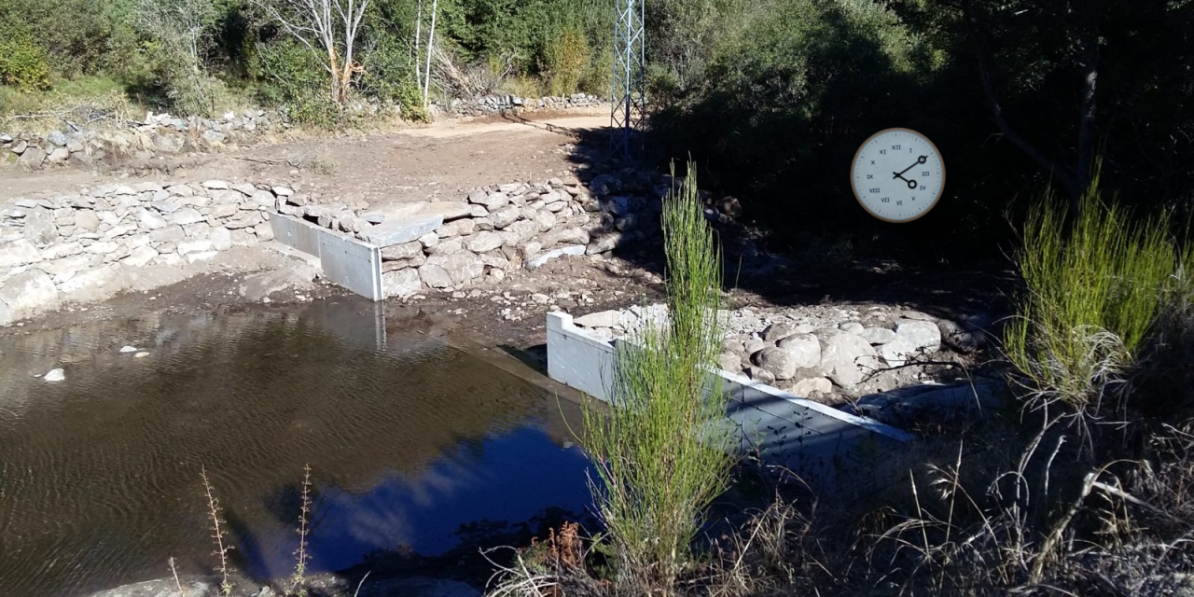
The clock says 4 h 10 min
